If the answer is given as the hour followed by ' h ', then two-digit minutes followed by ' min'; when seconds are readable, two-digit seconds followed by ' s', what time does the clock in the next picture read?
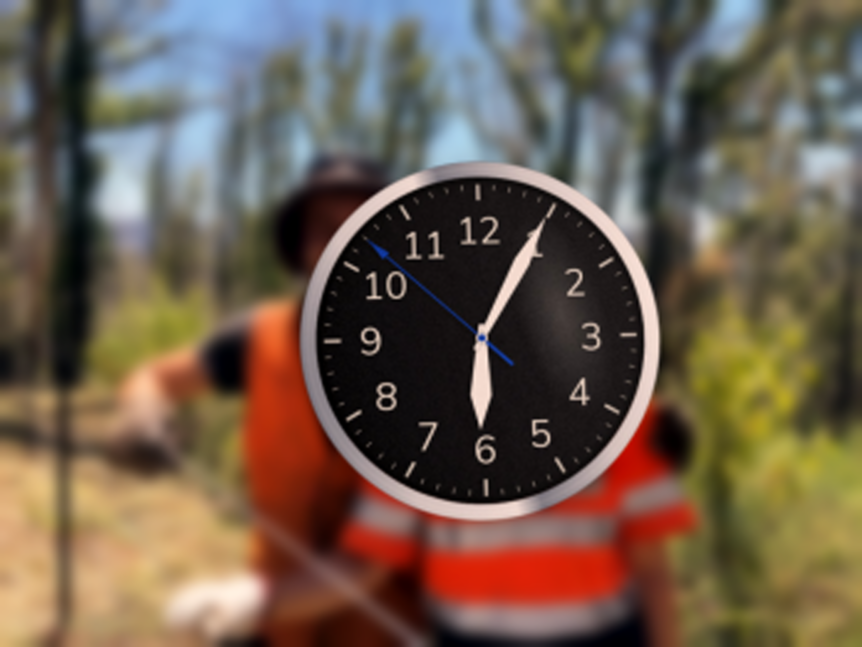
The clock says 6 h 04 min 52 s
